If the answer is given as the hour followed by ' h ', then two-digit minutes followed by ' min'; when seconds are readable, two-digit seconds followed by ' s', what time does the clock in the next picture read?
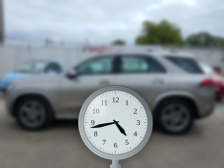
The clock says 4 h 43 min
